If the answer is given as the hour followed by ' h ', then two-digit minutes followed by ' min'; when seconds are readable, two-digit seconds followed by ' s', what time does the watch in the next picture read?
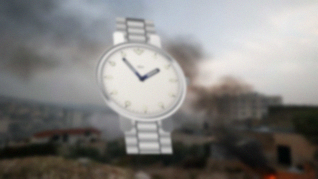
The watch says 1 h 54 min
